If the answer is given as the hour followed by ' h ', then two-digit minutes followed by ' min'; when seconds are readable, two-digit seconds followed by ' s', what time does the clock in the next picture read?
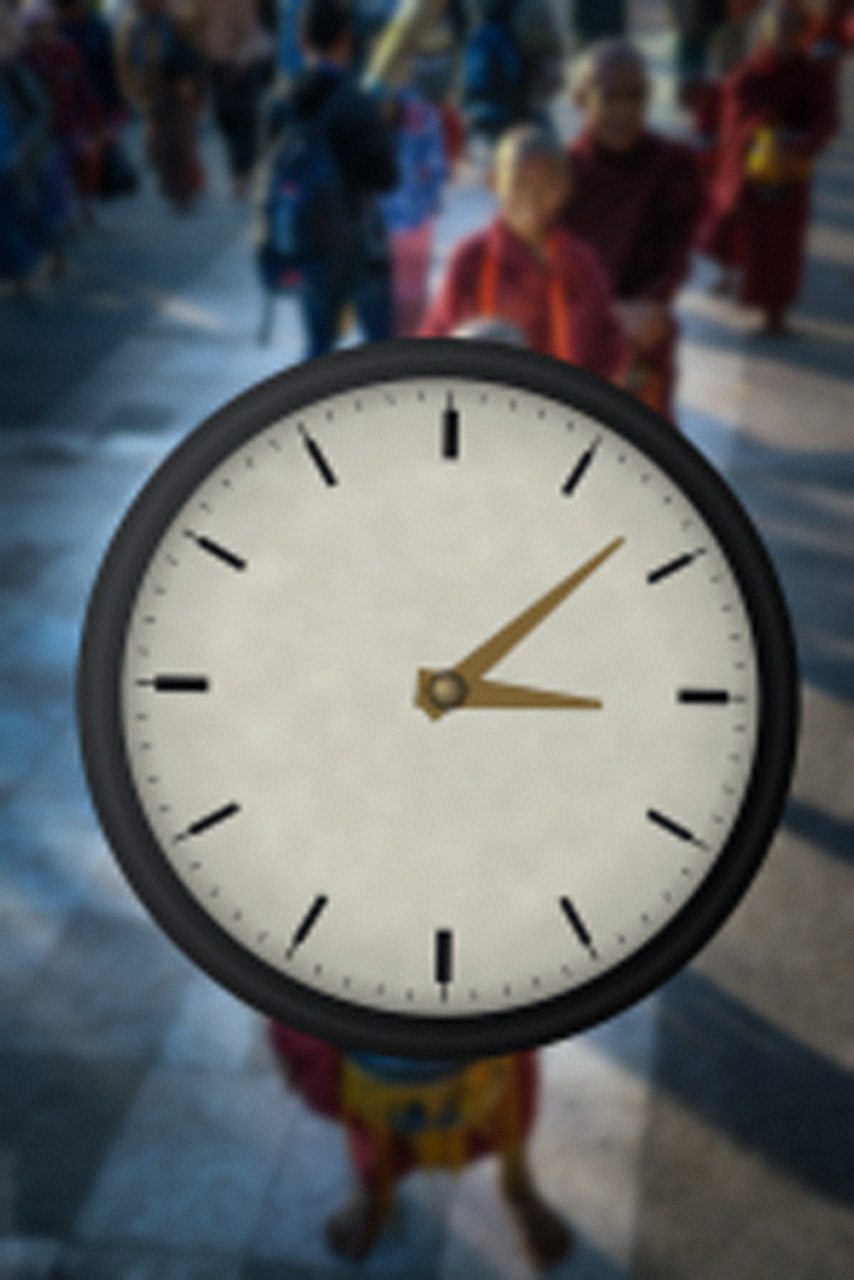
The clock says 3 h 08 min
